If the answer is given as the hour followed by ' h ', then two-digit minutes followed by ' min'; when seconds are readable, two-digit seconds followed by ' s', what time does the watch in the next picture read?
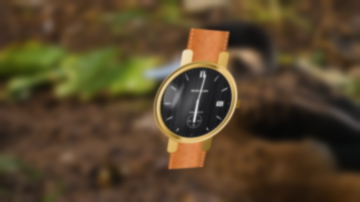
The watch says 6 h 01 min
